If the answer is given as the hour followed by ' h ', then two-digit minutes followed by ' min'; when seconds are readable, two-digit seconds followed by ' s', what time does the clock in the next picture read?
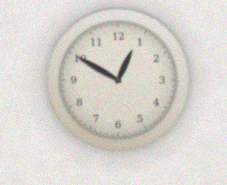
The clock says 12 h 50 min
